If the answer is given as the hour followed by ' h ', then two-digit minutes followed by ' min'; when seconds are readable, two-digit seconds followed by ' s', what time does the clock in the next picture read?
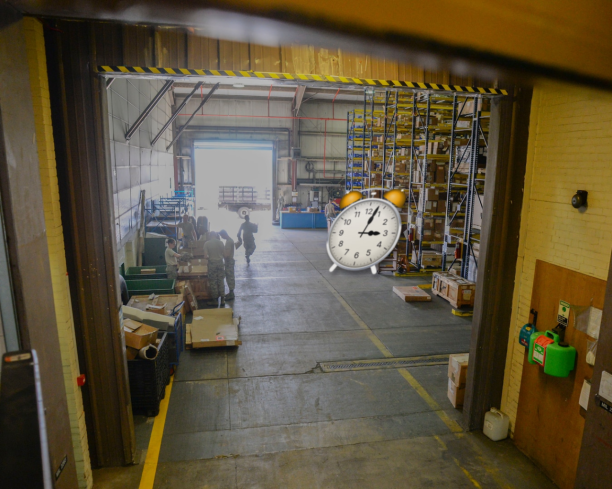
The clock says 3 h 03 min
